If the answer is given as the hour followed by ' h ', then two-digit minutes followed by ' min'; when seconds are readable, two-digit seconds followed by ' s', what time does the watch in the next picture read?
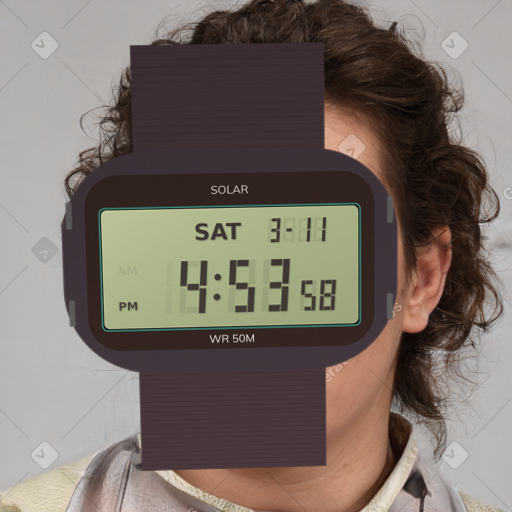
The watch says 4 h 53 min 58 s
